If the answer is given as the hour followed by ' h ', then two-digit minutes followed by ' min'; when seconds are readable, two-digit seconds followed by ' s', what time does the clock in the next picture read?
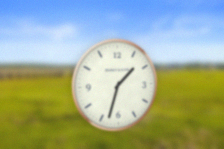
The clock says 1 h 33 min
